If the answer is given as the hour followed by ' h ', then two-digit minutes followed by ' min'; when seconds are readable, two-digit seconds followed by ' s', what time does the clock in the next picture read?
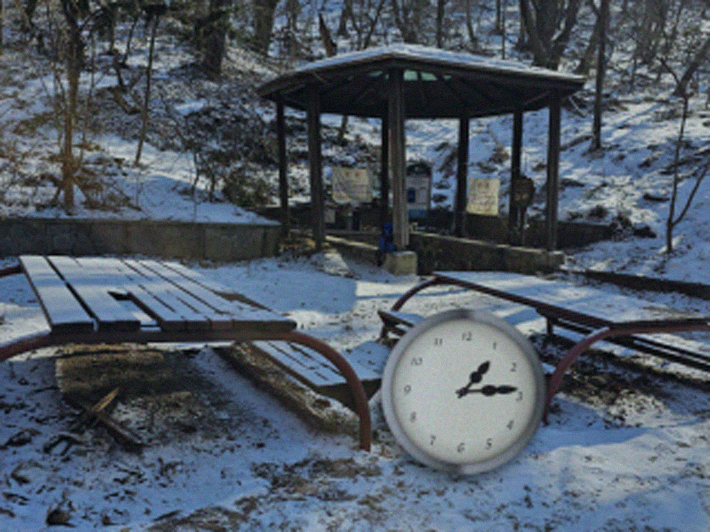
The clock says 1 h 14 min
